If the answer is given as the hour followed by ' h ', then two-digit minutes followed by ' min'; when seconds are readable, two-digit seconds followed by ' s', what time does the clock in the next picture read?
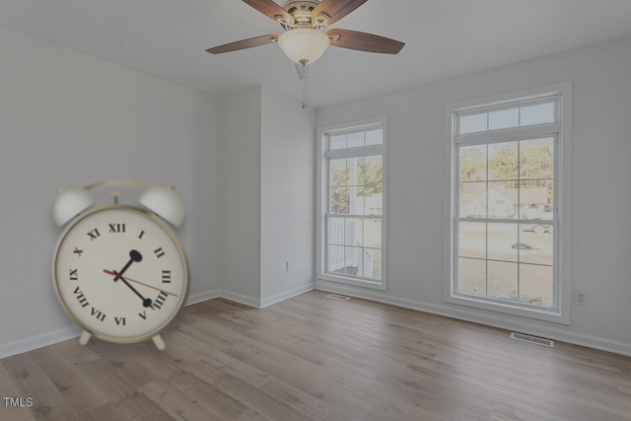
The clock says 1 h 22 min 18 s
